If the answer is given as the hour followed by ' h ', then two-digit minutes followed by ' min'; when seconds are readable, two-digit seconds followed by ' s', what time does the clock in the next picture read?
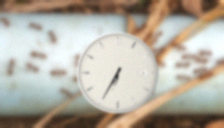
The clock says 6 h 35 min
